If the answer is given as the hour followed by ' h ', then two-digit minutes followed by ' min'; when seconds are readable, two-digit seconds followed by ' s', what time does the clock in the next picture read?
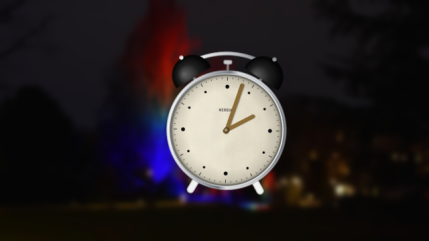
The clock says 2 h 03 min
